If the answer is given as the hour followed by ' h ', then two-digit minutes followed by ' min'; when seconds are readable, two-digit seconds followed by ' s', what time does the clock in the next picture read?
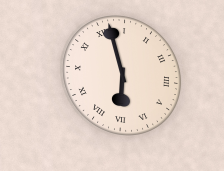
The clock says 7 h 02 min
